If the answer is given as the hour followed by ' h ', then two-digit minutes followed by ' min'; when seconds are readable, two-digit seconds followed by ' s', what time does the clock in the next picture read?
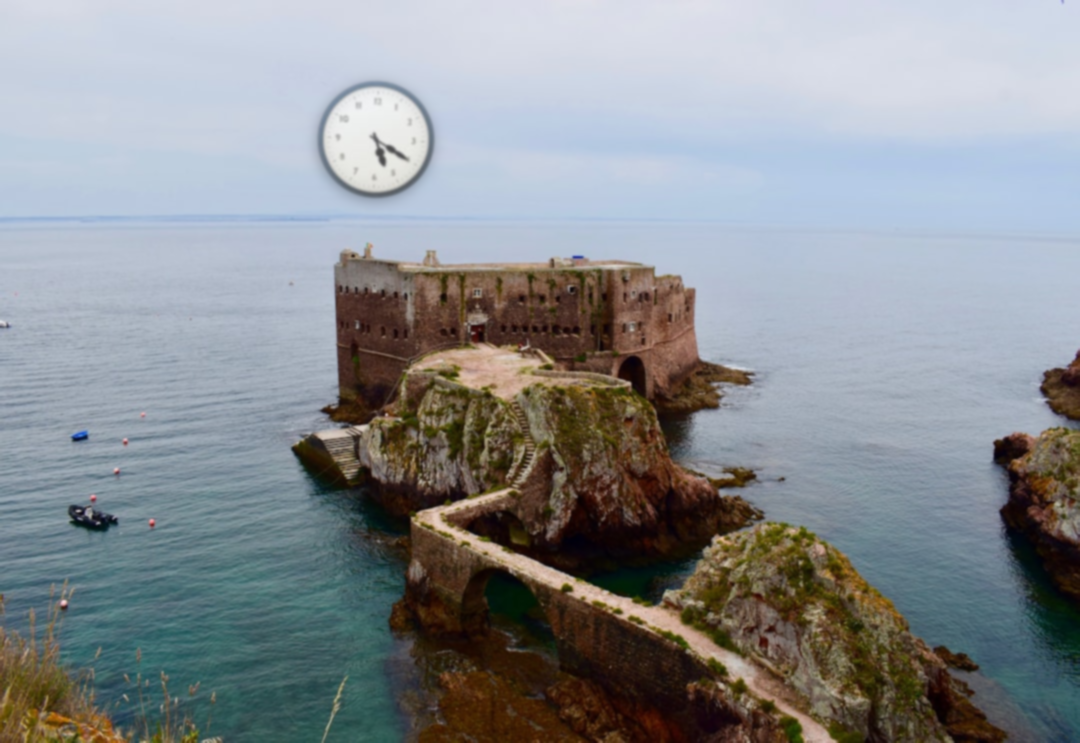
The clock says 5 h 20 min
